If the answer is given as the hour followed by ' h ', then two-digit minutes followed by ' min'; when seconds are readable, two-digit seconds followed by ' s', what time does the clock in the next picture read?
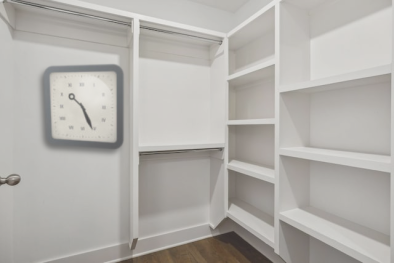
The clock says 10 h 26 min
